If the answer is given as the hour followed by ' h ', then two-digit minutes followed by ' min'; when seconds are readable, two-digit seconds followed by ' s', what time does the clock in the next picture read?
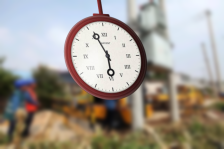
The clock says 5 h 56 min
